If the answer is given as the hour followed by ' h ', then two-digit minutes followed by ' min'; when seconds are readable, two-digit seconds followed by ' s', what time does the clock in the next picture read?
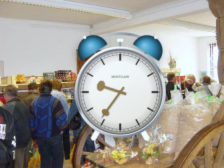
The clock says 9 h 36 min
